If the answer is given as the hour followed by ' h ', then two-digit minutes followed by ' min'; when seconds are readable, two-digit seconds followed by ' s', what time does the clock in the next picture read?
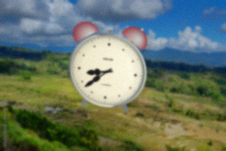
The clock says 8 h 38 min
